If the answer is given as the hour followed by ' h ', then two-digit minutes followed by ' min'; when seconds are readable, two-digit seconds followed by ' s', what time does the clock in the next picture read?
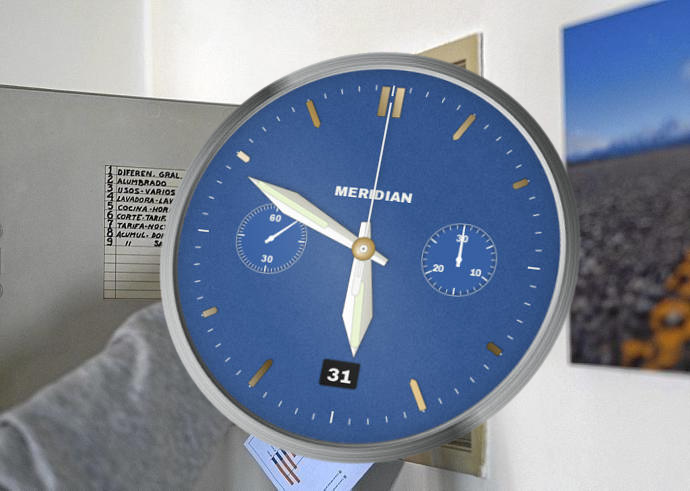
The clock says 5 h 49 min 08 s
